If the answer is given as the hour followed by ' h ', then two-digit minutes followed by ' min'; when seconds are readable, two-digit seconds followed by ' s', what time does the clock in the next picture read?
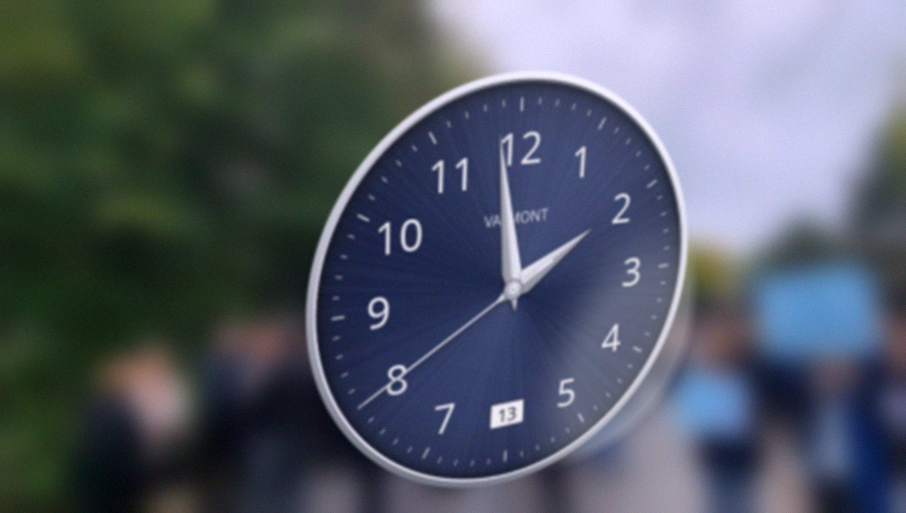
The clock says 1 h 58 min 40 s
